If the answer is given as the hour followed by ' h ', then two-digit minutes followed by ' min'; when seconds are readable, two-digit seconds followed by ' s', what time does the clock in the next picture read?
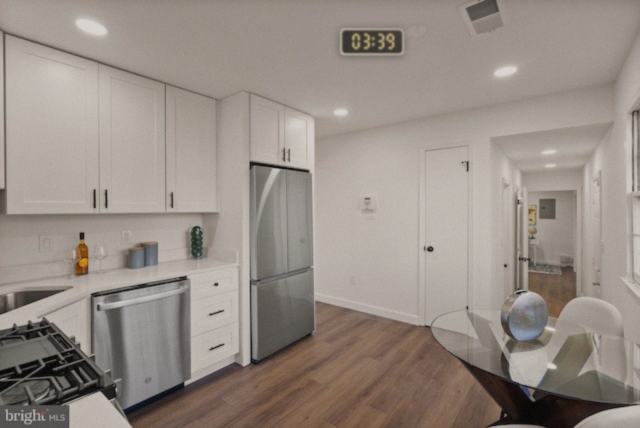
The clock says 3 h 39 min
